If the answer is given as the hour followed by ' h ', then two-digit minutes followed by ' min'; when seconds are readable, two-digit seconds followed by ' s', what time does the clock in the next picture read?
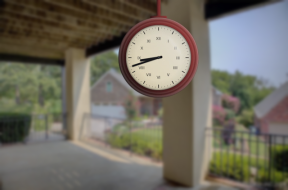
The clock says 8 h 42 min
